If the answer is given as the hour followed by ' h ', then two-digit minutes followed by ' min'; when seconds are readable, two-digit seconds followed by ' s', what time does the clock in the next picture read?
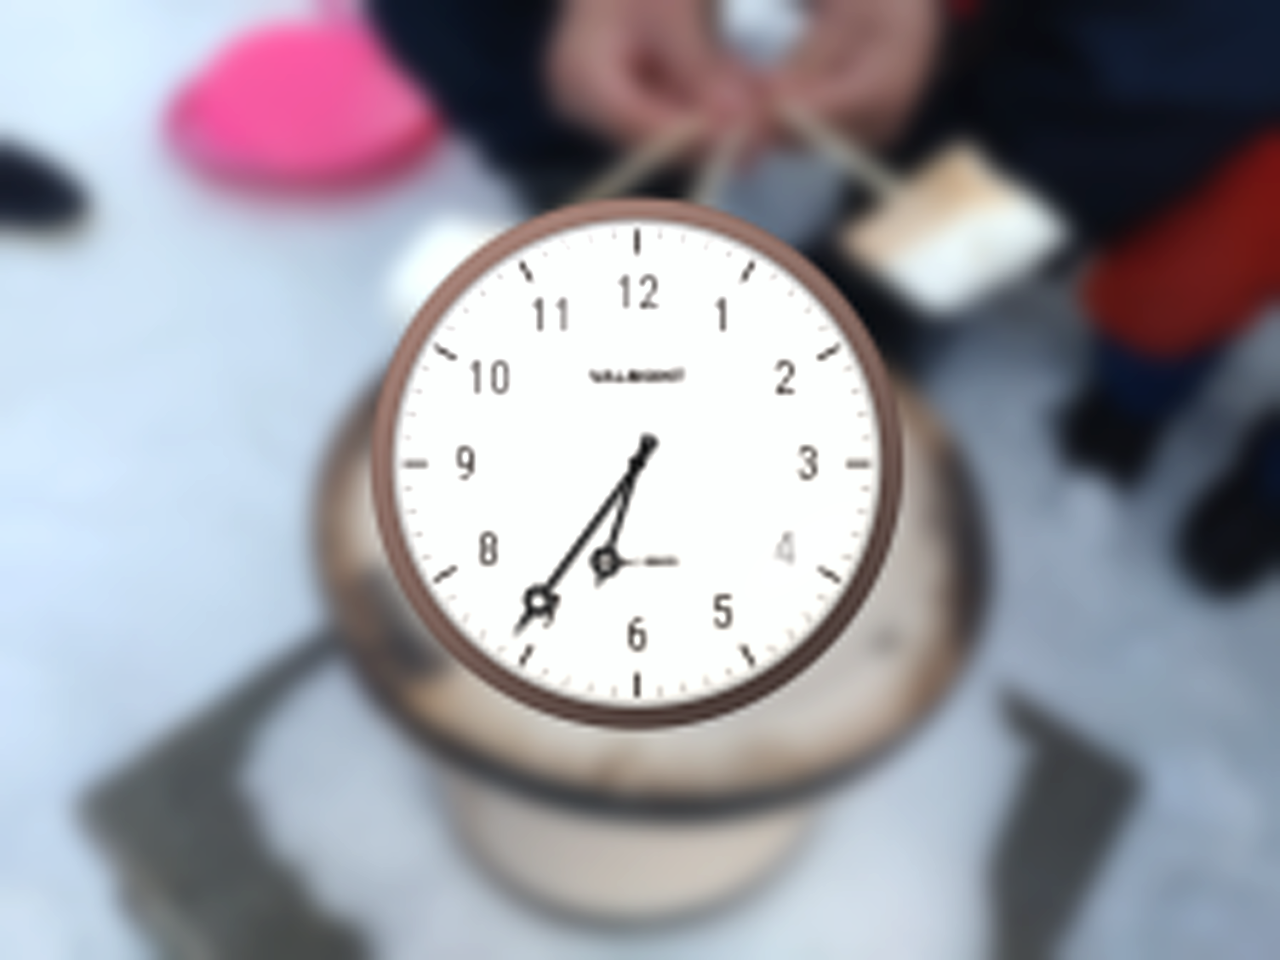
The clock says 6 h 36 min
